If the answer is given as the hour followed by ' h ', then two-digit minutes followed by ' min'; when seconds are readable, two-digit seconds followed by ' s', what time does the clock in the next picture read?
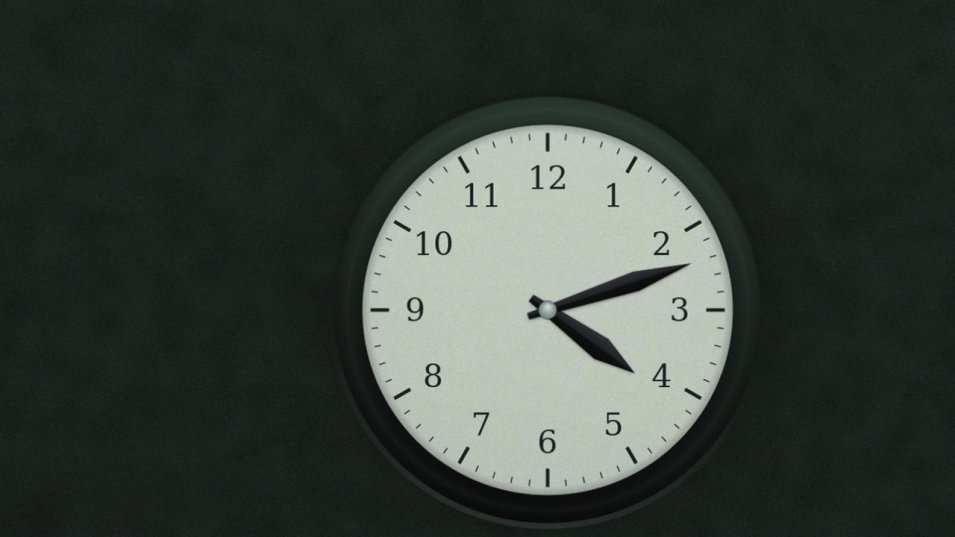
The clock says 4 h 12 min
